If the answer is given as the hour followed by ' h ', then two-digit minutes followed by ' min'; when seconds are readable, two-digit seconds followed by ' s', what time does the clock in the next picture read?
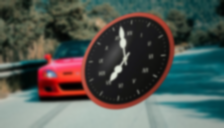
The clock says 6 h 57 min
